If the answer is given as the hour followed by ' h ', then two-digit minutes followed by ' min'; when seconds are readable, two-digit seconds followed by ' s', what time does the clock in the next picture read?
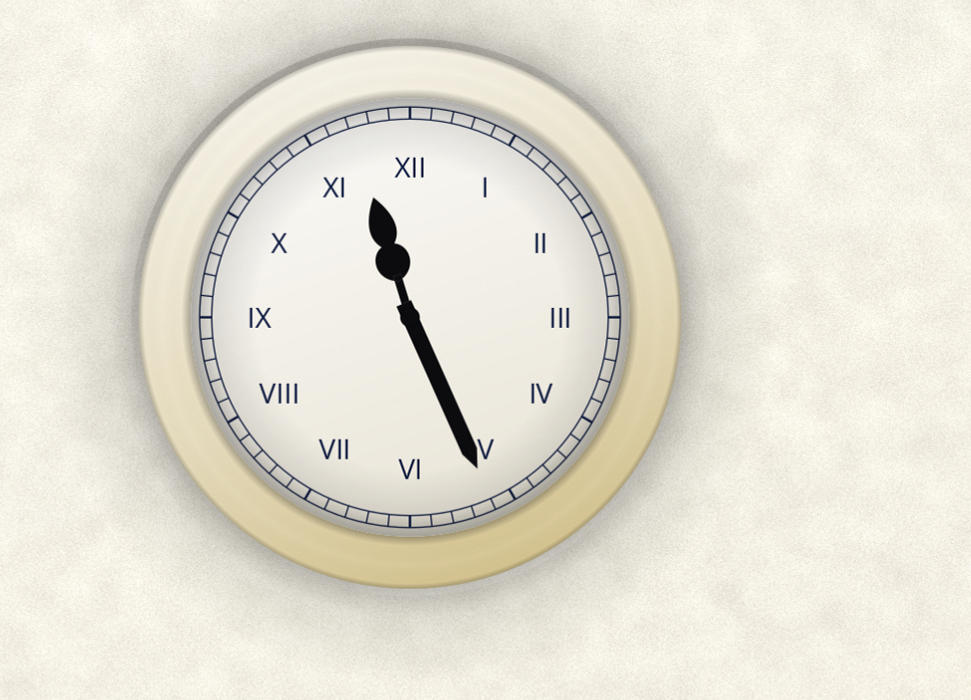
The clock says 11 h 26 min
